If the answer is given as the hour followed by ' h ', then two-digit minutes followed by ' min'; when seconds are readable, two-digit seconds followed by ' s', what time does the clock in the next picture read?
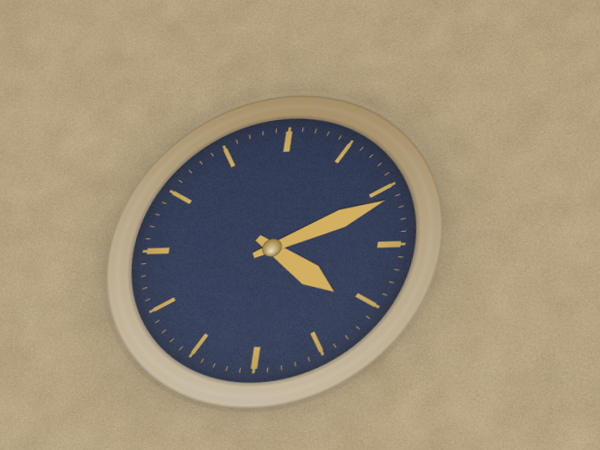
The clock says 4 h 11 min
